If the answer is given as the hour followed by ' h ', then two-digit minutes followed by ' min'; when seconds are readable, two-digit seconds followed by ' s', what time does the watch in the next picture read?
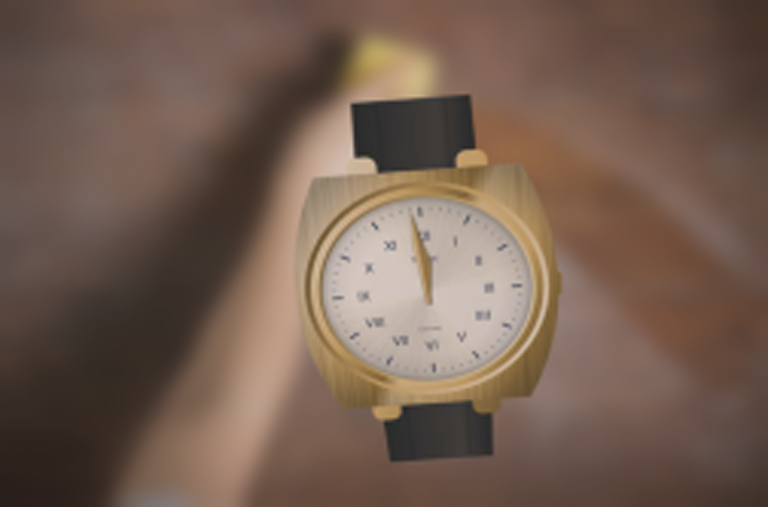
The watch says 11 h 59 min
